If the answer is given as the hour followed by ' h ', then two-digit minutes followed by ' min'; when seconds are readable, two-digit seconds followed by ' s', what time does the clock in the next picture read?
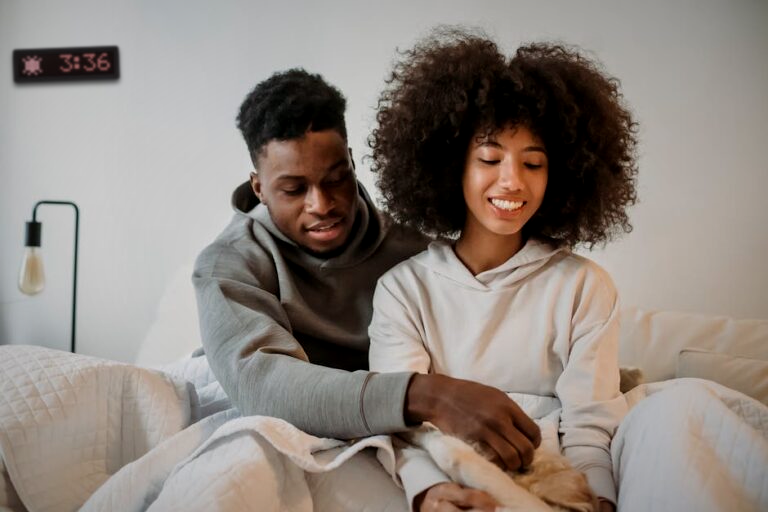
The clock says 3 h 36 min
